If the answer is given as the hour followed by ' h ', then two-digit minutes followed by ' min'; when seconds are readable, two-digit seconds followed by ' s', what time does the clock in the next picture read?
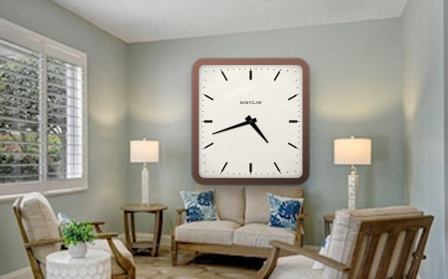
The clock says 4 h 42 min
